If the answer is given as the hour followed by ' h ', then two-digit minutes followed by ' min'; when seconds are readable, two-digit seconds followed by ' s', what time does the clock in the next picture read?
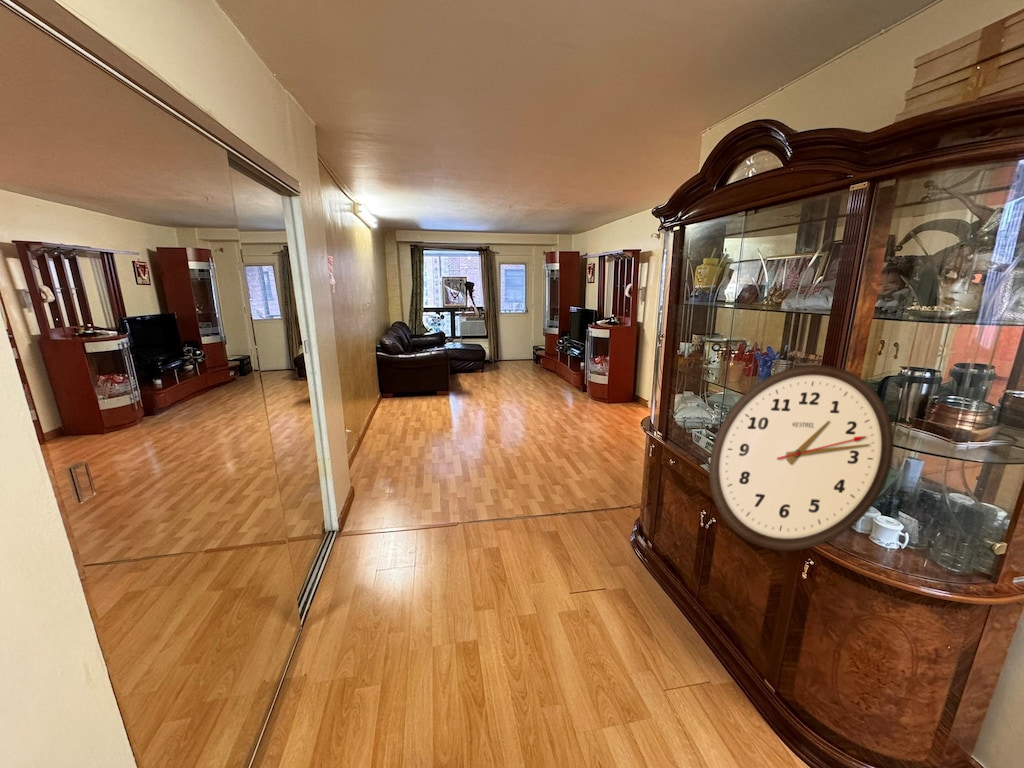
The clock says 1 h 13 min 12 s
